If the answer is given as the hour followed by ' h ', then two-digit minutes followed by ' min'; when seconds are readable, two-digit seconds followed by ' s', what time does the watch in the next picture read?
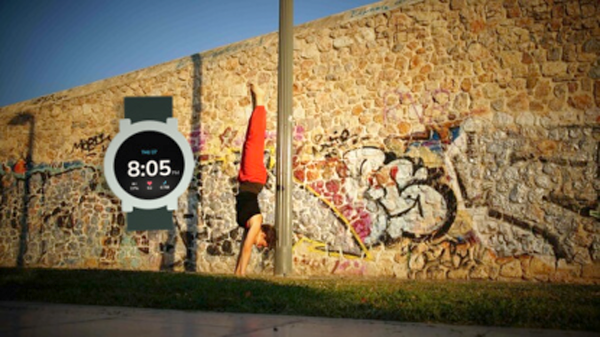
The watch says 8 h 05 min
